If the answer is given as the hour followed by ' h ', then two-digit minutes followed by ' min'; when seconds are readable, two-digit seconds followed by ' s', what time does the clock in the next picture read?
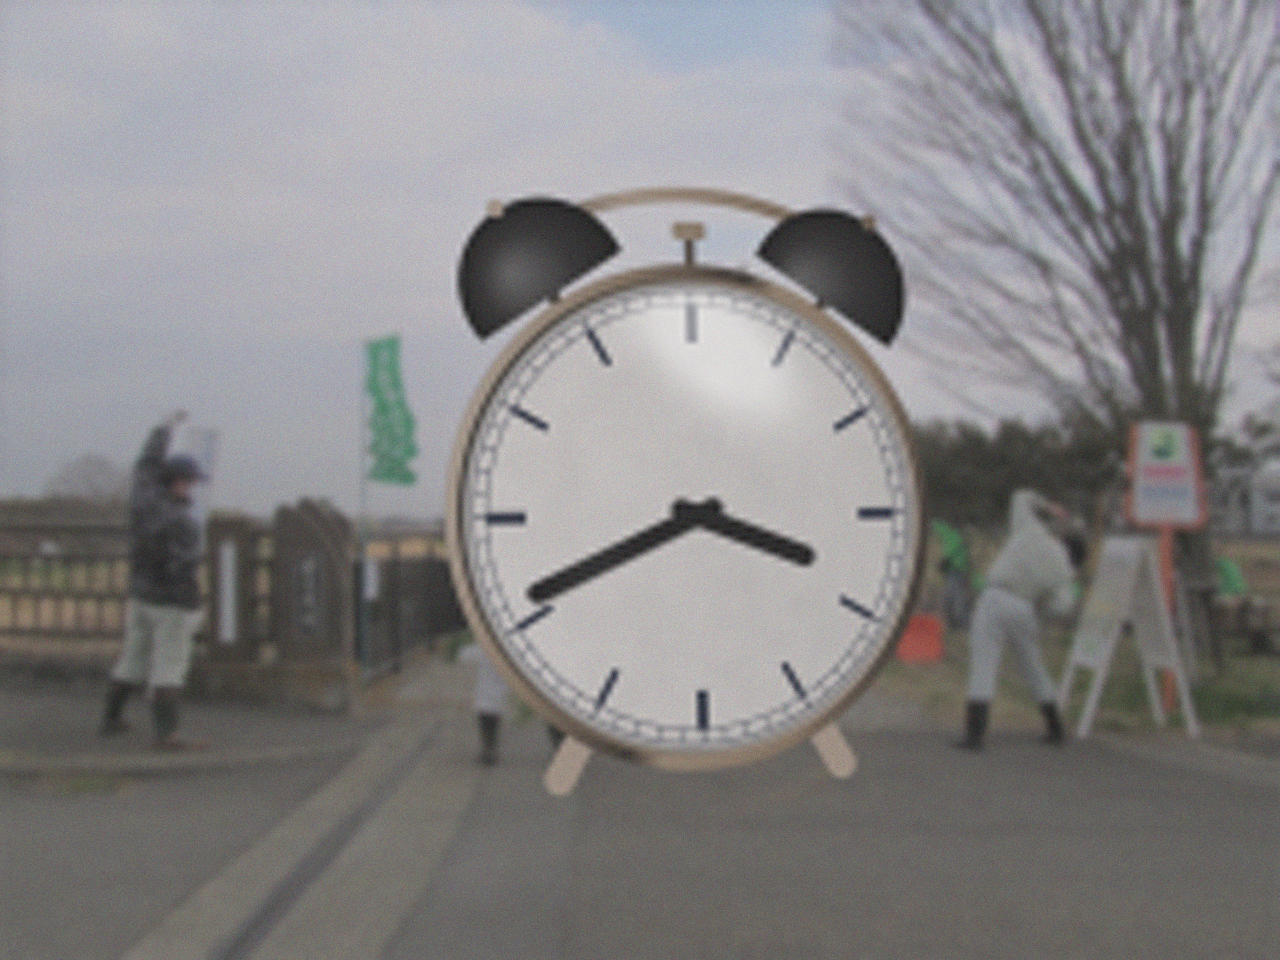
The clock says 3 h 41 min
